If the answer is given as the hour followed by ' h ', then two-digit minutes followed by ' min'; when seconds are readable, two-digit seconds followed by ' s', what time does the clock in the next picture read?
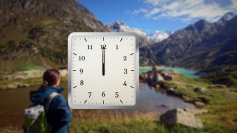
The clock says 12 h 00 min
